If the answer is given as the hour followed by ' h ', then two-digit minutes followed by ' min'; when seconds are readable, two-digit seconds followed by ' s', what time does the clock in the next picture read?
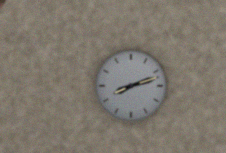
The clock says 8 h 12 min
